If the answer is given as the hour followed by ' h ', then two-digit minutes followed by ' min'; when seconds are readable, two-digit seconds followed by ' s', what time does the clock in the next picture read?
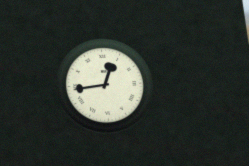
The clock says 12 h 44 min
